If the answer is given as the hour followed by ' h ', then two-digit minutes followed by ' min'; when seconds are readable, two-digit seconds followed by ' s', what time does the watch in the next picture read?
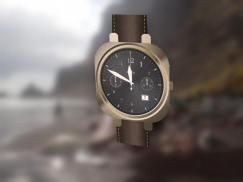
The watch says 11 h 49 min
